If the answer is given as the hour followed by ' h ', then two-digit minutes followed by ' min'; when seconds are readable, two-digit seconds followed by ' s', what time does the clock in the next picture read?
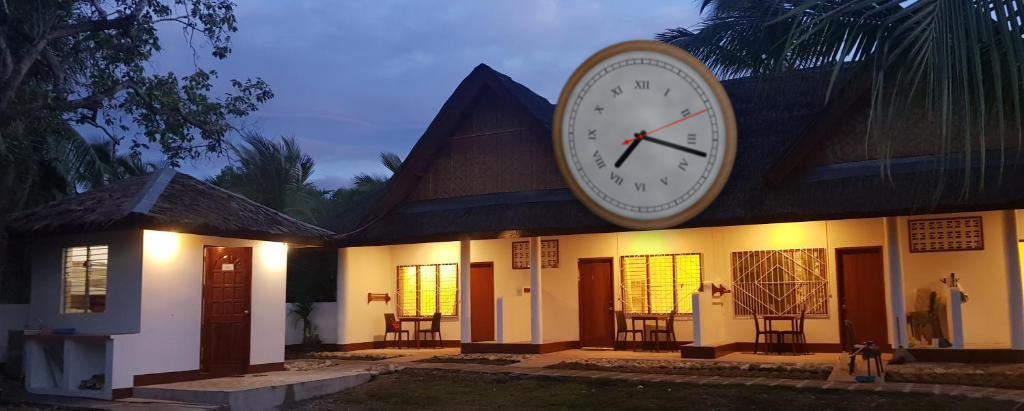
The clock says 7 h 17 min 11 s
